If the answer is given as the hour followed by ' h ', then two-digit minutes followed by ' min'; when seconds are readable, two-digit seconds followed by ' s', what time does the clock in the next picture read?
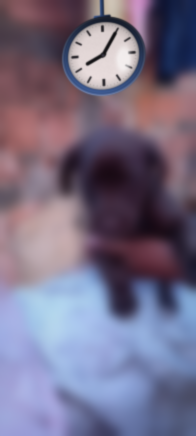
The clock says 8 h 05 min
